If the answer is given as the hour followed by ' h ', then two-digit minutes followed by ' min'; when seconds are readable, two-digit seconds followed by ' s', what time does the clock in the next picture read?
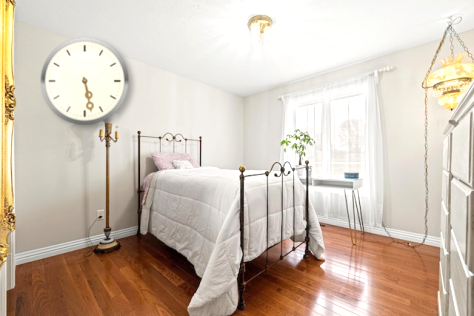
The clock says 5 h 28 min
